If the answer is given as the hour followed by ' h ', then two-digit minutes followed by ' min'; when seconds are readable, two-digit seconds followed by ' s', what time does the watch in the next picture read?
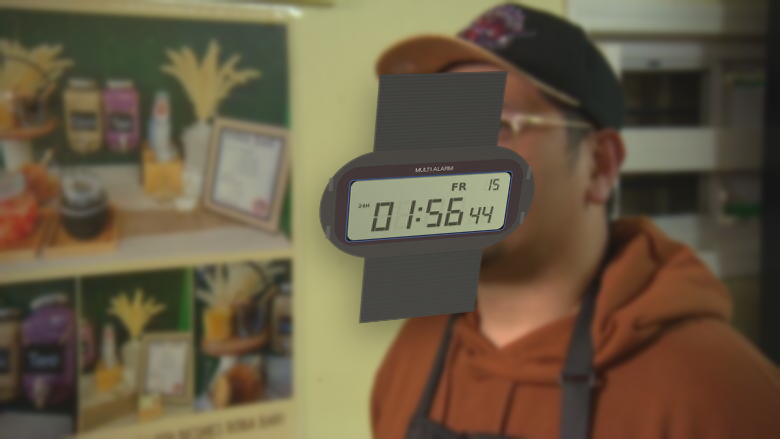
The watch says 1 h 56 min 44 s
